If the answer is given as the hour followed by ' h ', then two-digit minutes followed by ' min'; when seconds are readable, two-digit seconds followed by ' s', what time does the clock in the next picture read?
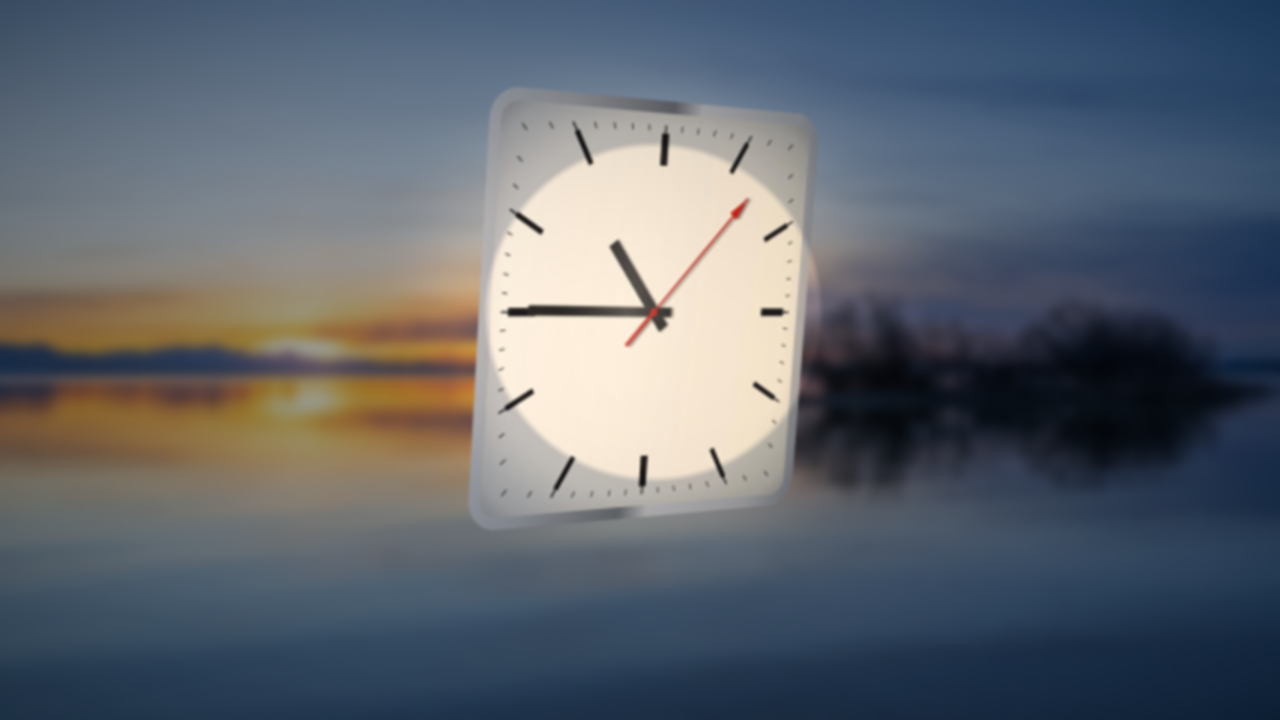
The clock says 10 h 45 min 07 s
